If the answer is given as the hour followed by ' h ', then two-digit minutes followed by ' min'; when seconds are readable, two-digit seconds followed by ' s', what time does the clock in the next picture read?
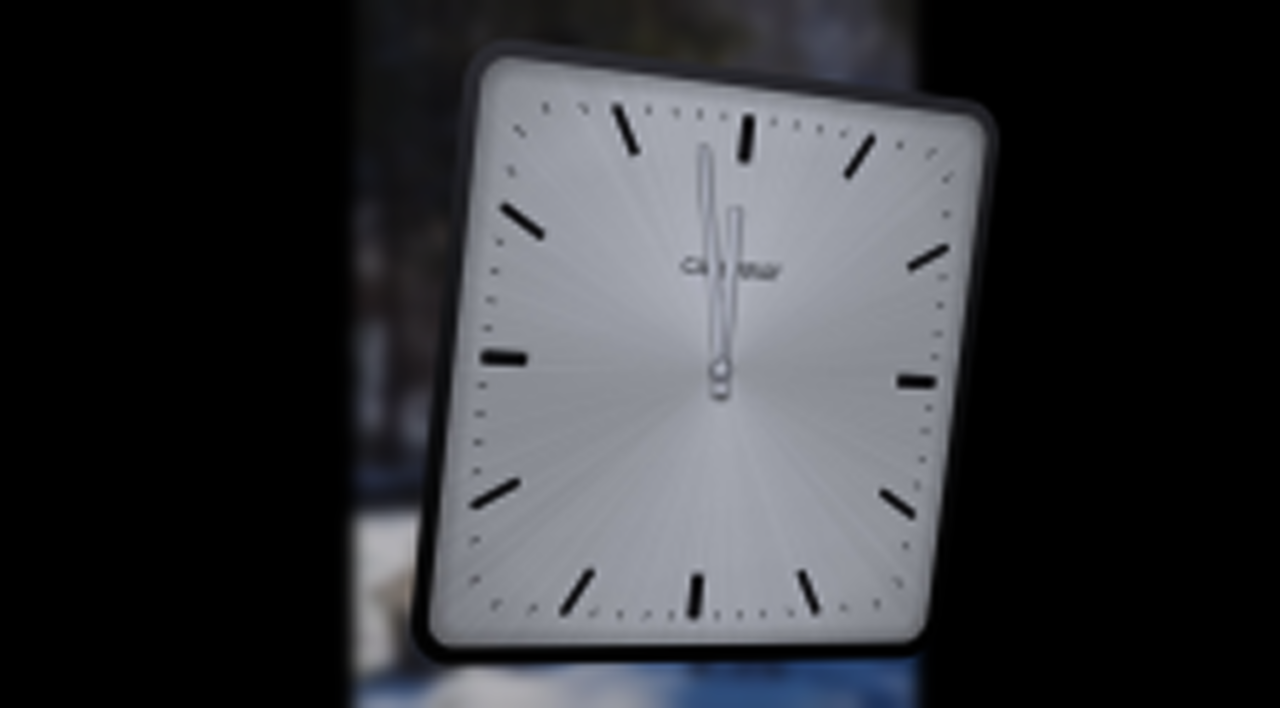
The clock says 11 h 58 min
